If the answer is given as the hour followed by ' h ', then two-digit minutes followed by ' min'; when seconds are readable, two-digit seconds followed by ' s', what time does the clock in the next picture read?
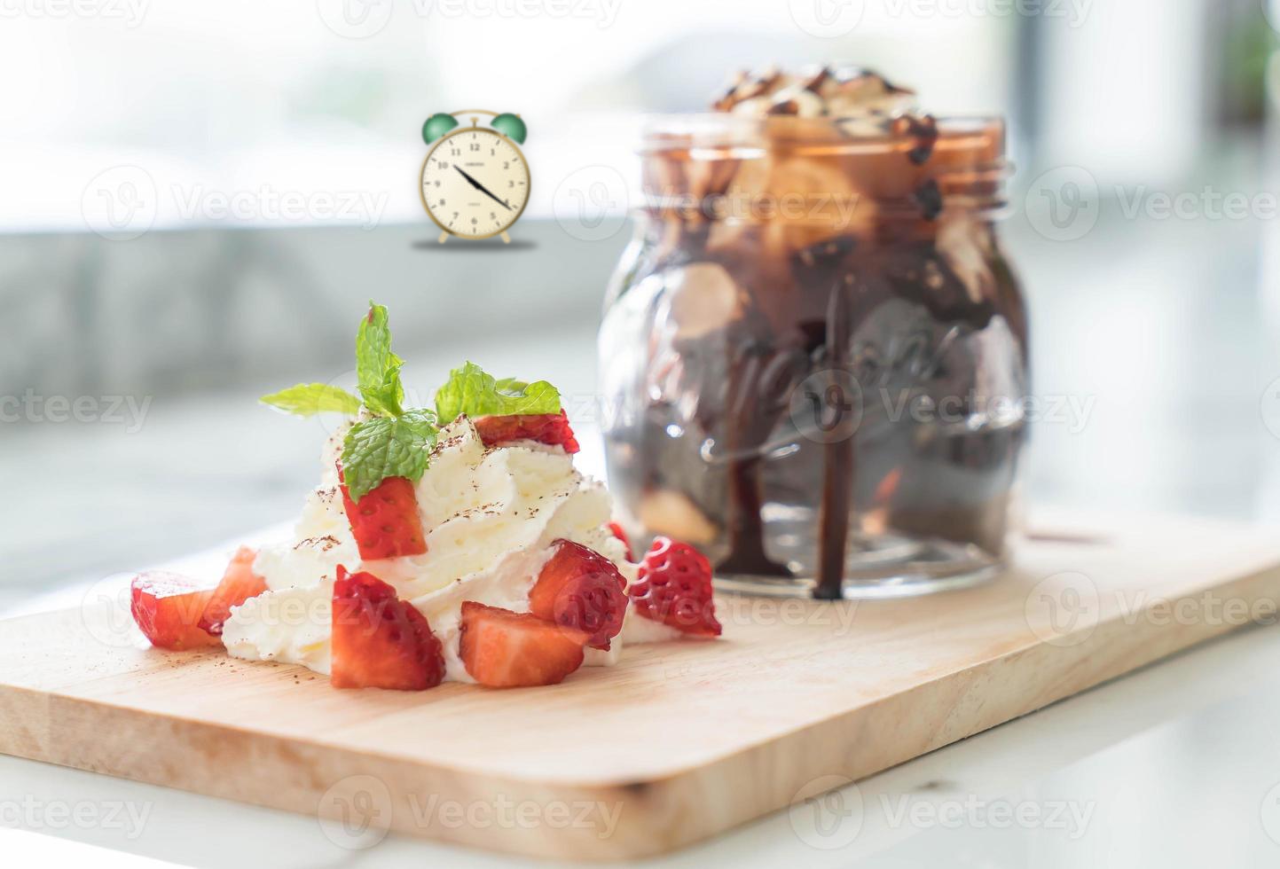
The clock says 10 h 21 min
